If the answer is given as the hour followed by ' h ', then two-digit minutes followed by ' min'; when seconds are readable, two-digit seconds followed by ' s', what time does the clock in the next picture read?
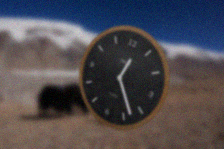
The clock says 12 h 23 min
